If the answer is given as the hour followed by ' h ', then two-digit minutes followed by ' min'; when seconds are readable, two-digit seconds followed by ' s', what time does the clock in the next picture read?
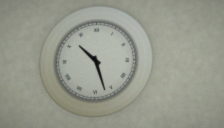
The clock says 10 h 27 min
